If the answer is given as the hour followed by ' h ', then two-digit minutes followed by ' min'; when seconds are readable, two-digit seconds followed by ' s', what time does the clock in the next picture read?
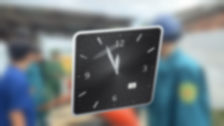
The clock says 11 h 56 min
